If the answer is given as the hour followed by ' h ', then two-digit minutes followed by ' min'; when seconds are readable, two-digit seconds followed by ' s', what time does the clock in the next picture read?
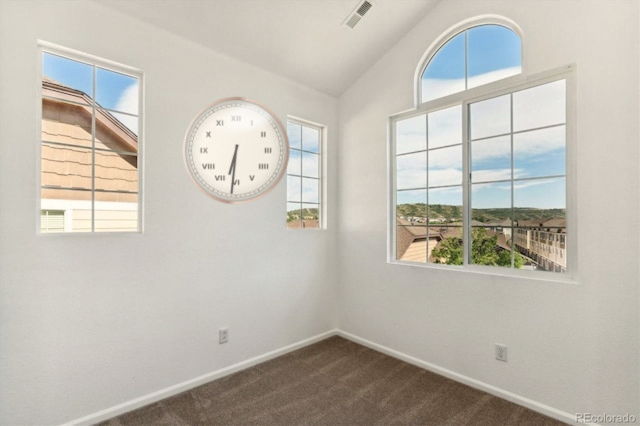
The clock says 6 h 31 min
